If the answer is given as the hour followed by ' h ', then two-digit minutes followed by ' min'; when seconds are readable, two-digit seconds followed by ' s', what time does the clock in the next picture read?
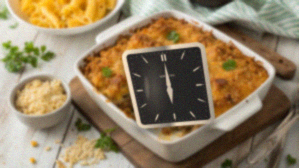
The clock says 6 h 00 min
